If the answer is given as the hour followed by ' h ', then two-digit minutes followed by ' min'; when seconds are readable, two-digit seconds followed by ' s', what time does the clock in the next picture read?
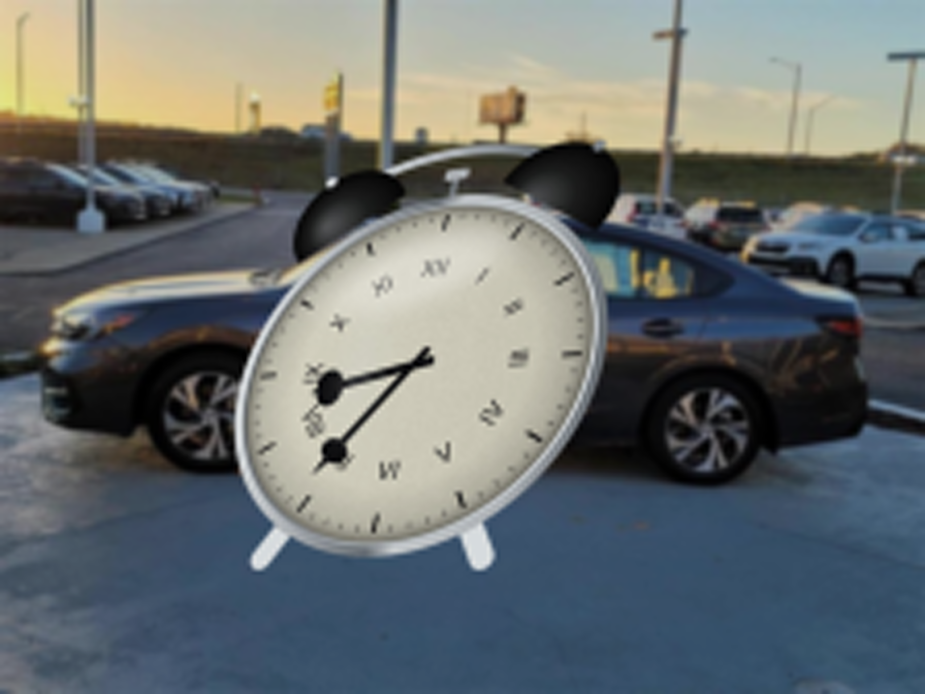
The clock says 8 h 36 min
